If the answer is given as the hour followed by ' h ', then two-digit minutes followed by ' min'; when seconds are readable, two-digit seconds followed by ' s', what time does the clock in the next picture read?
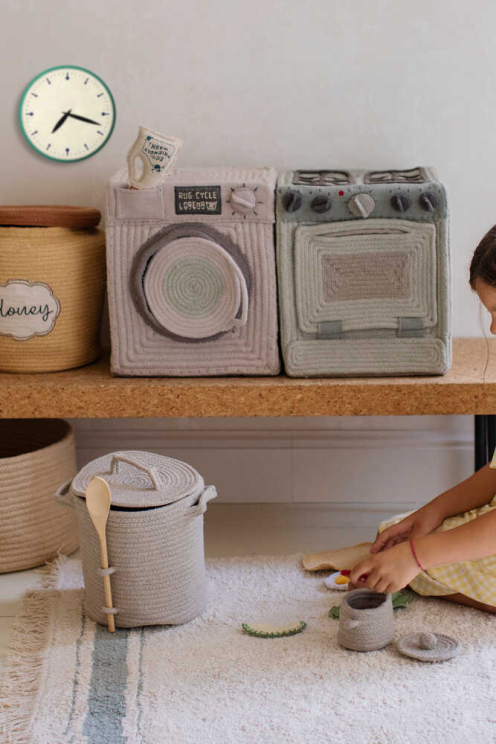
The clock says 7 h 18 min
